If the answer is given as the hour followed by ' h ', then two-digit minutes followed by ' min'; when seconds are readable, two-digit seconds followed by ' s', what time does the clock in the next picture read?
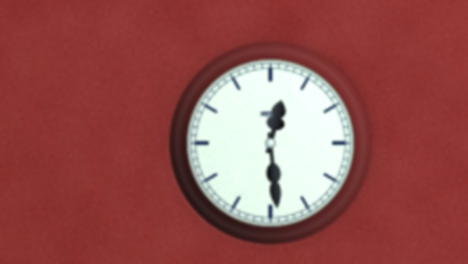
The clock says 12 h 29 min
